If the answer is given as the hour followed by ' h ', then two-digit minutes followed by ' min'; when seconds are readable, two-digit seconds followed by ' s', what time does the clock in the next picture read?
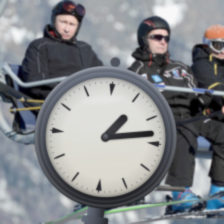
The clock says 1 h 13 min
